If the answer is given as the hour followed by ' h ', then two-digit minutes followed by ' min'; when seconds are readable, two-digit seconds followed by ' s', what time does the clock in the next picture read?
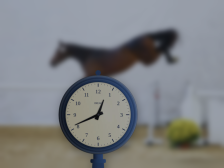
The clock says 12 h 41 min
